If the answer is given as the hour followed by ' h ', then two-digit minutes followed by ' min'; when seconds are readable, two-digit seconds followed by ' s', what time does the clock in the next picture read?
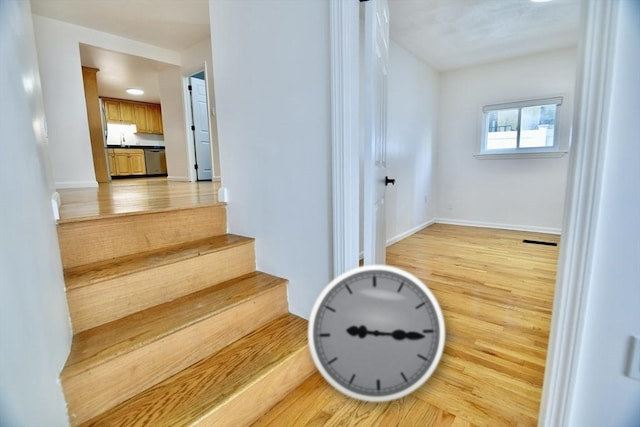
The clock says 9 h 16 min
